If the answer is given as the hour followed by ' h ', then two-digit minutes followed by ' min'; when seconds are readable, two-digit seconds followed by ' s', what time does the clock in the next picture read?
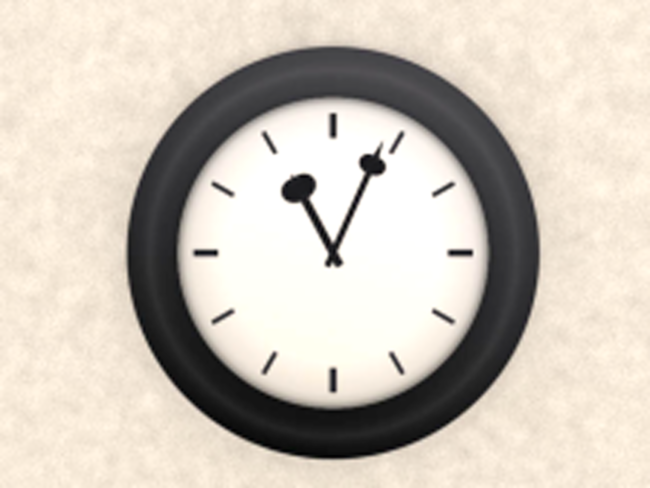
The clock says 11 h 04 min
